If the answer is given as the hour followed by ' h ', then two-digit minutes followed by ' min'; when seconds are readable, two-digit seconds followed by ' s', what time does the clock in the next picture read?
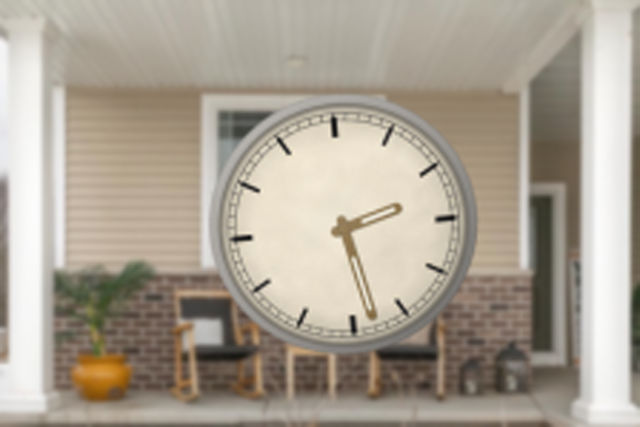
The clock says 2 h 28 min
